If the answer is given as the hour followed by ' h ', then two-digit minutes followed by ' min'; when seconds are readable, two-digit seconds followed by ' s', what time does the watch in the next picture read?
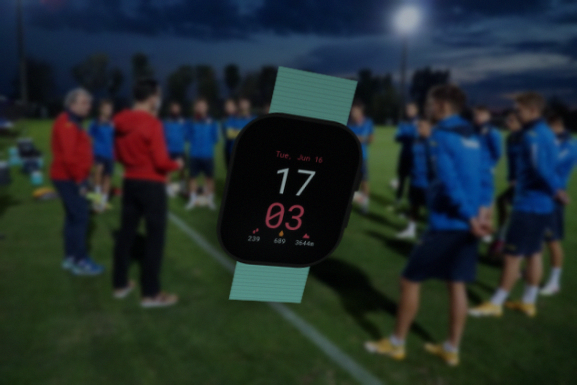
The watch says 17 h 03 min
